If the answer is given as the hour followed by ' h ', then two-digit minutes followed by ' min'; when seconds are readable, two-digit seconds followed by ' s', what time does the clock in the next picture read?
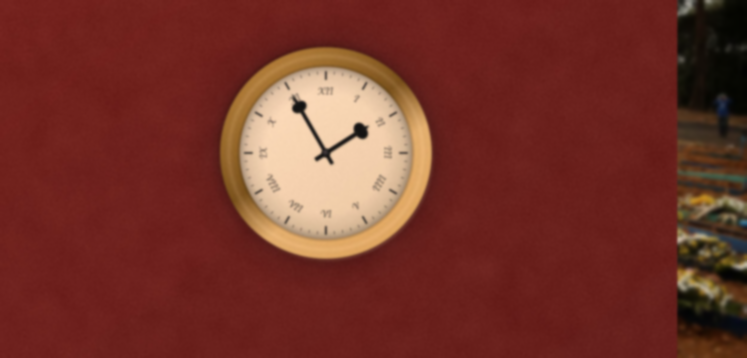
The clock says 1 h 55 min
